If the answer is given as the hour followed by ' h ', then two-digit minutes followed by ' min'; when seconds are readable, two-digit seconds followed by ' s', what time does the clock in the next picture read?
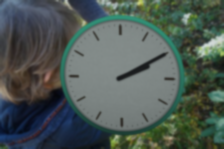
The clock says 2 h 10 min
